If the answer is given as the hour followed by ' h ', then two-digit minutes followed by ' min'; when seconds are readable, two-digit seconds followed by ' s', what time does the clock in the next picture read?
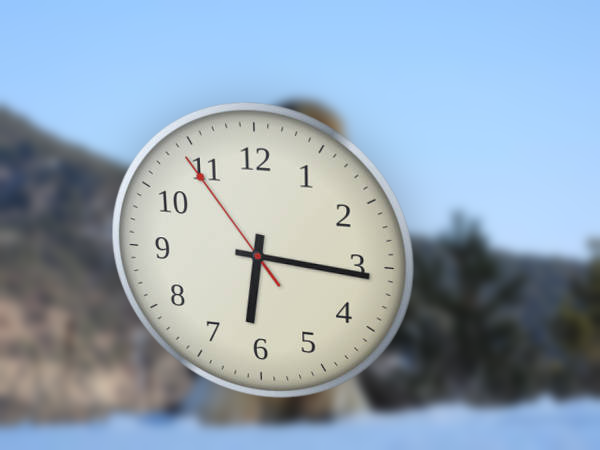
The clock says 6 h 15 min 54 s
